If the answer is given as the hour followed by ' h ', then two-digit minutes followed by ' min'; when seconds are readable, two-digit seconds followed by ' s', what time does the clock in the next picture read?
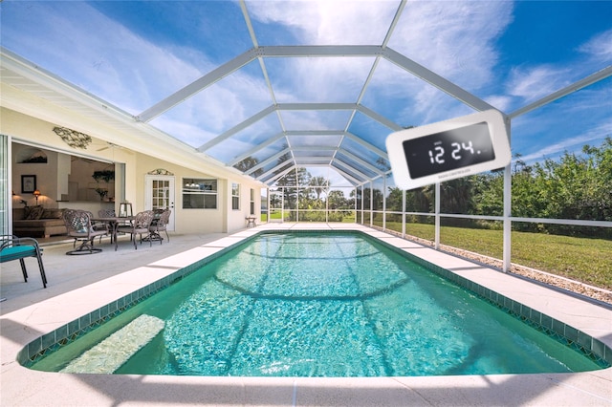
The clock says 12 h 24 min
